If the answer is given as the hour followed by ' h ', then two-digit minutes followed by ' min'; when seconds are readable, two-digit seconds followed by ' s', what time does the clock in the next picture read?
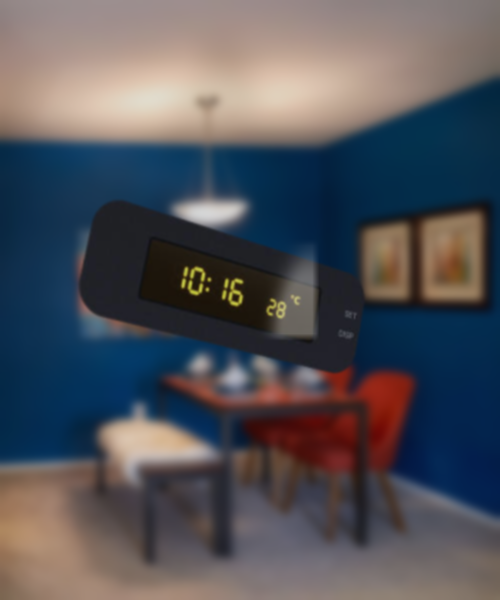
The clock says 10 h 16 min
